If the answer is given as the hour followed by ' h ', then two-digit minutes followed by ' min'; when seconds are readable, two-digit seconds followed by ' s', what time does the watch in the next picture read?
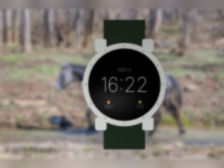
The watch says 16 h 22 min
